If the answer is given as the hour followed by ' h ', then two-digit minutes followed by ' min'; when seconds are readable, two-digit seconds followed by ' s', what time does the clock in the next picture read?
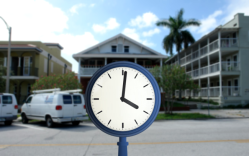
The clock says 4 h 01 min
